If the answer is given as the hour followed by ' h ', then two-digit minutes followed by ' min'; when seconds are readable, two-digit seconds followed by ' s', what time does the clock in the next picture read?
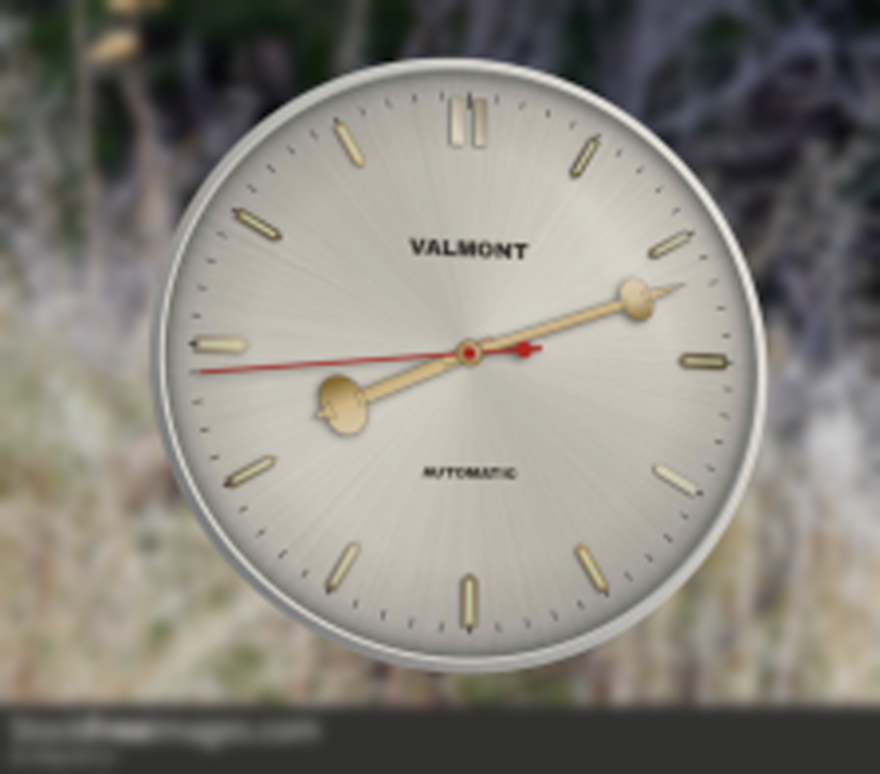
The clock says 8 h 11 min 44 s
